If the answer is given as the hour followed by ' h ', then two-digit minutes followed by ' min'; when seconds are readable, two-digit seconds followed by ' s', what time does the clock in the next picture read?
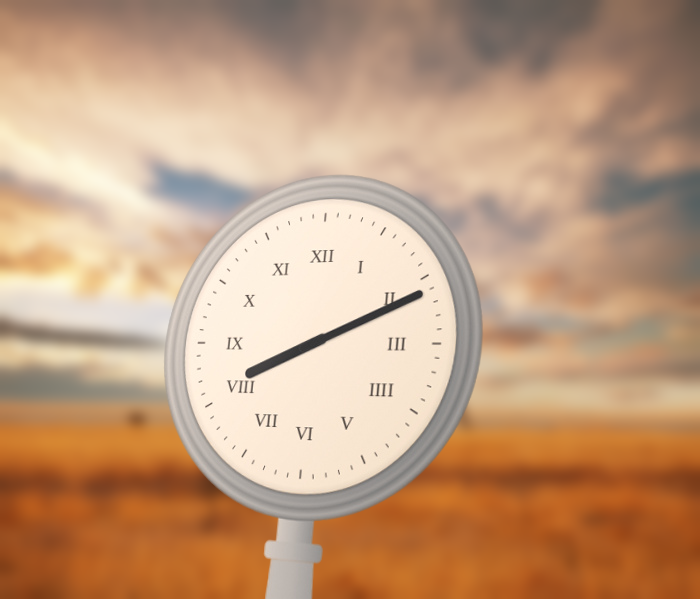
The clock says 8 h 11 min
